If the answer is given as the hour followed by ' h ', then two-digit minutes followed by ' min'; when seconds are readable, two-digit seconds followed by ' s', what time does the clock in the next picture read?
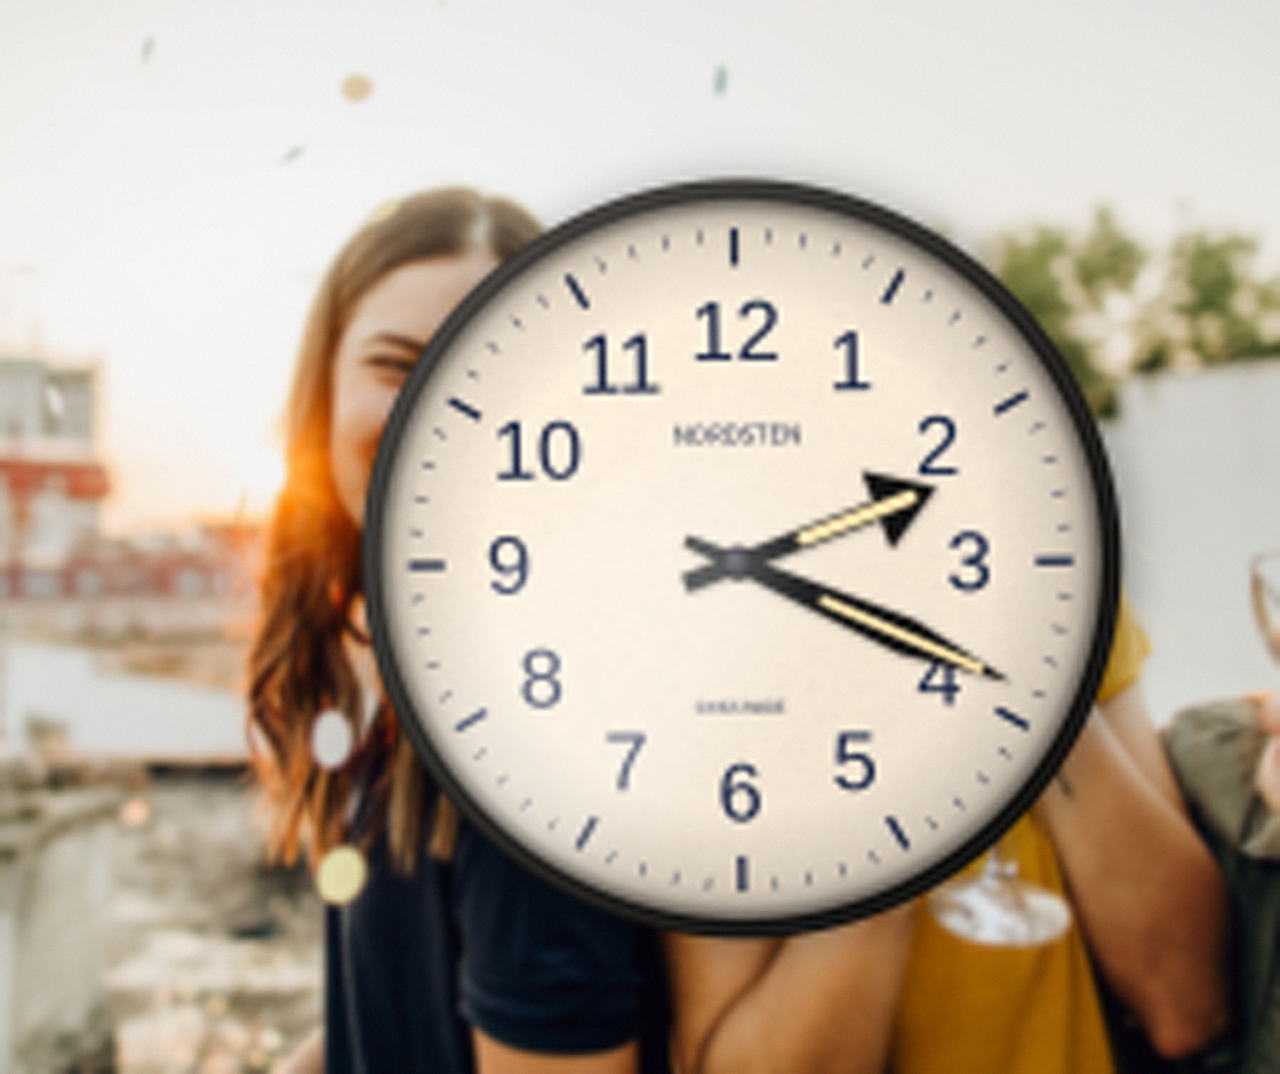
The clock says 2 h 19 min
